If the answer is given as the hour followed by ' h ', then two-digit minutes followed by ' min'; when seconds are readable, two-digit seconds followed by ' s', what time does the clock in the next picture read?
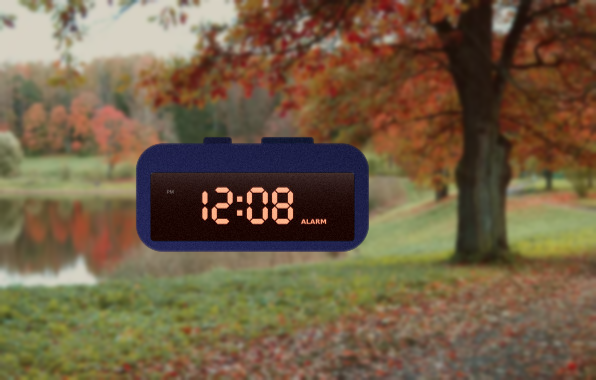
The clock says 12 h 08 min
